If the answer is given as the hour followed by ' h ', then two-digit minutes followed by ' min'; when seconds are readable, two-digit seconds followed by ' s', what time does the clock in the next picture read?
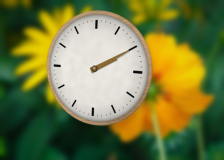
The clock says 2 h 10 min
